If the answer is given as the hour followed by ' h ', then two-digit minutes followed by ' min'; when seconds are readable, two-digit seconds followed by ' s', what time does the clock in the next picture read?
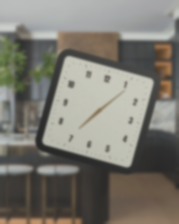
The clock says 7 h 06 min
